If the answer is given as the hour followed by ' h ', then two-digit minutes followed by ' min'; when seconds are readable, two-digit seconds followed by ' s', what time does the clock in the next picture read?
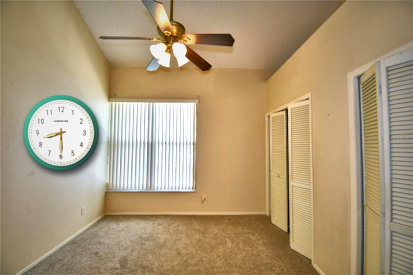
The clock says 8 h 30 min
